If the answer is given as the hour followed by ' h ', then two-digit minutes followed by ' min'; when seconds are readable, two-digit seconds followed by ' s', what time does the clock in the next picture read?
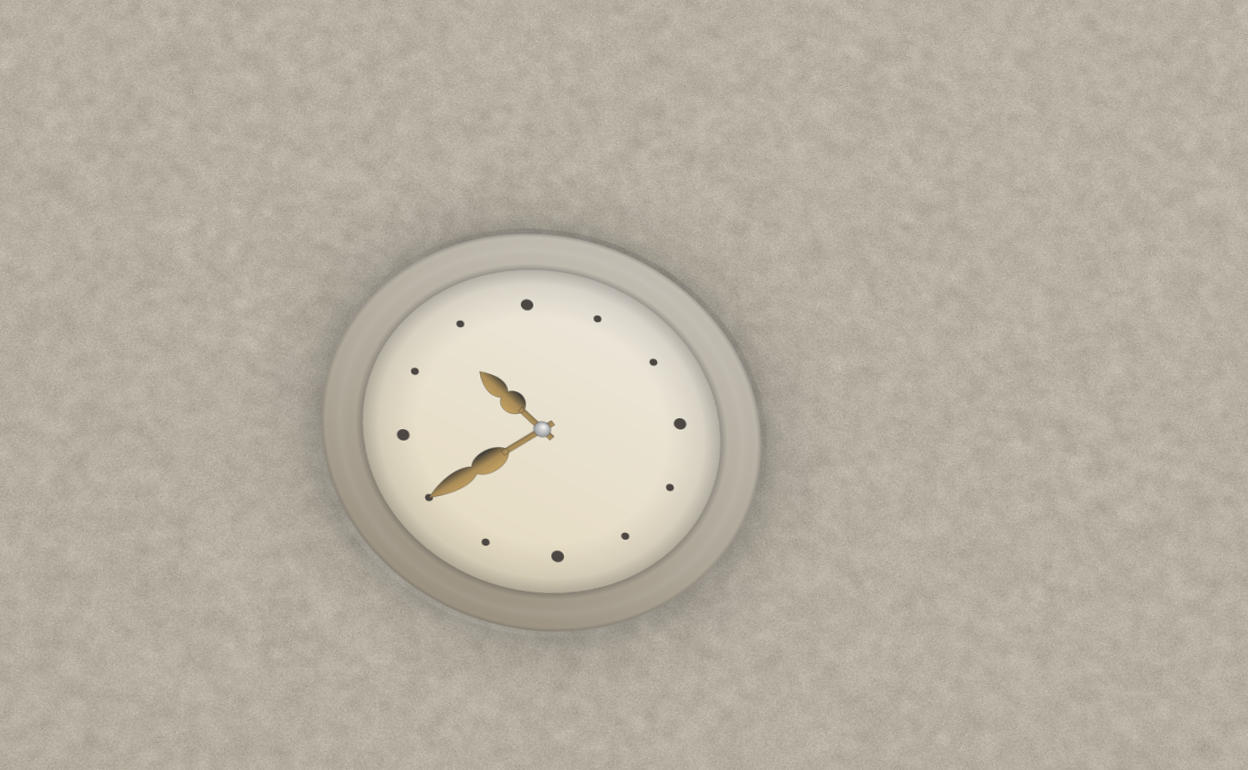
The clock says 10 h 40 min
